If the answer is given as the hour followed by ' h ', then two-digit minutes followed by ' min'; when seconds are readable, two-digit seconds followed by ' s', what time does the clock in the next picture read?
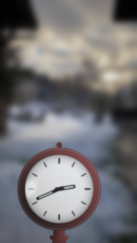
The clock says 2 h 41 min
